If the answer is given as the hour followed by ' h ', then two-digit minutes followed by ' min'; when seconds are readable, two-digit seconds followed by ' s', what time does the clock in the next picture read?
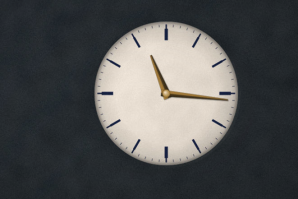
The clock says 11 h 16 min
